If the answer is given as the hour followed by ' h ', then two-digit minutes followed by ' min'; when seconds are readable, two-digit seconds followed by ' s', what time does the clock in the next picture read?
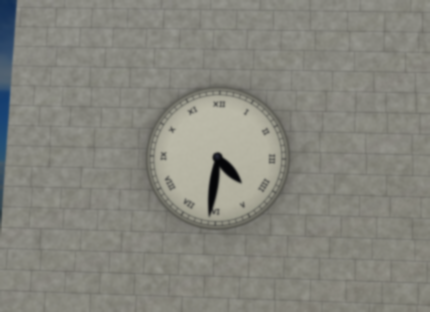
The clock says 4 h 31 min
